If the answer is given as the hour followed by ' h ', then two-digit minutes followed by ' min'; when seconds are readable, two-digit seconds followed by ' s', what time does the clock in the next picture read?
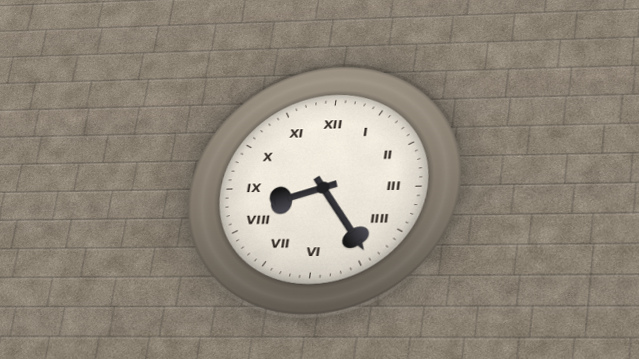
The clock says 8 h 24 min
